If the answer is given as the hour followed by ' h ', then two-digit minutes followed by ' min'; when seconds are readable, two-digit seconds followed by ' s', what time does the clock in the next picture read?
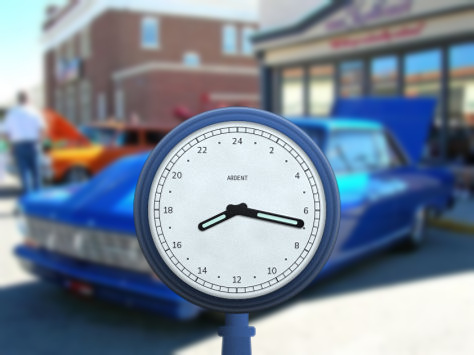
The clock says 16 h 17 min
